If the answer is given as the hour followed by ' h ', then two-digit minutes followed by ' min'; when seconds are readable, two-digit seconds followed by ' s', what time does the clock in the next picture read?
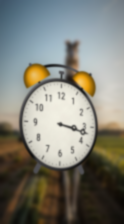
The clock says 3 h 17 min
